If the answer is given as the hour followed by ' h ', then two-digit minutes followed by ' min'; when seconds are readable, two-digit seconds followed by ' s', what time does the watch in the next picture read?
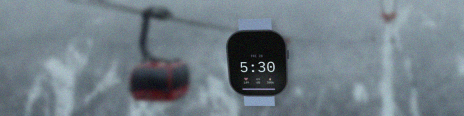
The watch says 5 h 30 min
